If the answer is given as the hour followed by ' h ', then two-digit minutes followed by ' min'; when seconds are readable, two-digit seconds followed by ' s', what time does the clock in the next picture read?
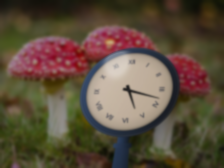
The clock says 5 h 18 min
